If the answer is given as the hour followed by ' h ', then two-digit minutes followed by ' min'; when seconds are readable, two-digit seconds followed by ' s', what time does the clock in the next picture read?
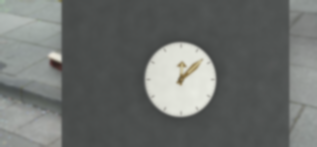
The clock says 12 h 08 min
